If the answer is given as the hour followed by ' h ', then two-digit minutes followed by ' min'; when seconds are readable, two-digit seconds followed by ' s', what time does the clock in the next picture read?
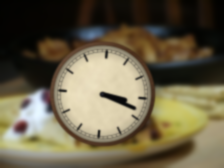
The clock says 3 h 18 min
